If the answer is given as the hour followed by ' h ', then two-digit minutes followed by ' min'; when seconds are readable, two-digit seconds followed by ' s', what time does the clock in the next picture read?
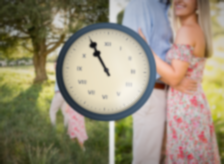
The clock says 10 h 55 min
